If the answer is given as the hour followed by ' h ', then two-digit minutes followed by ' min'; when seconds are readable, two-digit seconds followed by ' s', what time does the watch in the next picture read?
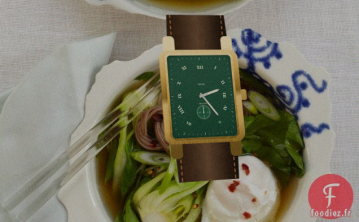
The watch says 2 h 24 min
